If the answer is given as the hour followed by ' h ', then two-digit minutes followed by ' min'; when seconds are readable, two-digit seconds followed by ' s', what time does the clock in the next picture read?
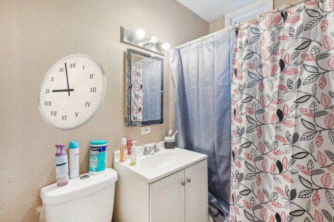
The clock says 8 h 57 min
